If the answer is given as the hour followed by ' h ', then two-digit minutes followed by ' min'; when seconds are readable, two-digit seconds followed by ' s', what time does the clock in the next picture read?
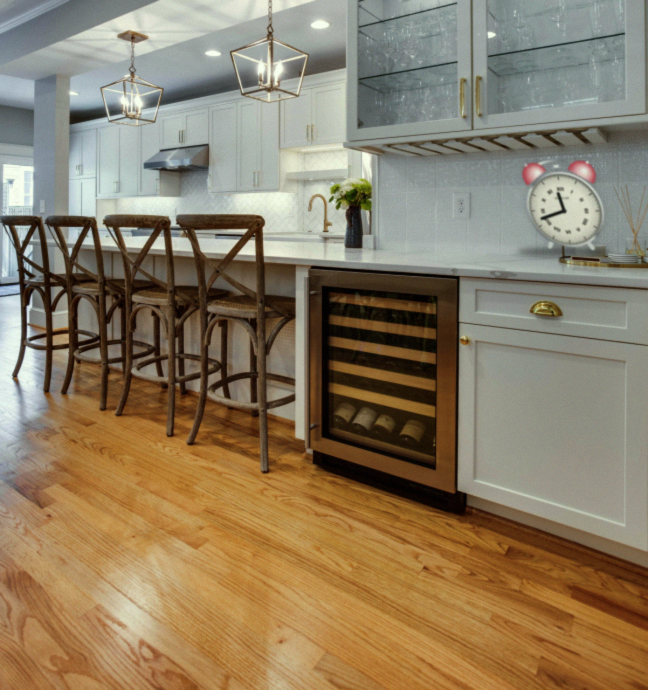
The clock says 11 h 42 min
